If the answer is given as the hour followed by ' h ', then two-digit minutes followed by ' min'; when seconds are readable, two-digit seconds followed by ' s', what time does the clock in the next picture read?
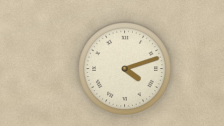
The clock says 4 h 12 min
